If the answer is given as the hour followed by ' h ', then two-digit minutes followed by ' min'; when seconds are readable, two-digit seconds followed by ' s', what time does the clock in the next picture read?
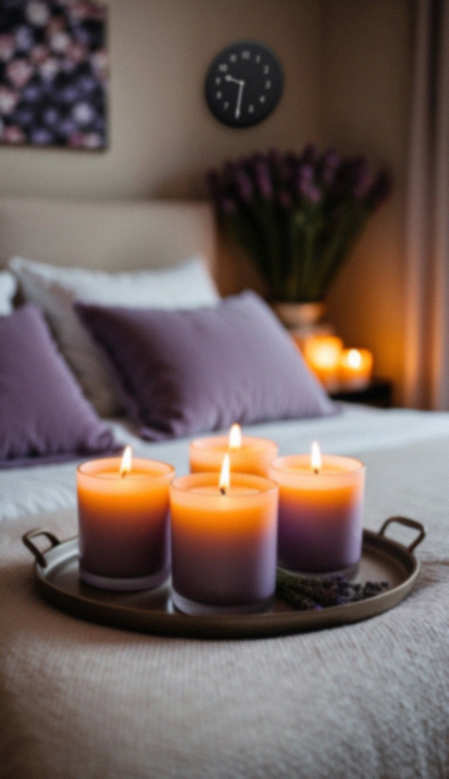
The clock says 9 h 30 min
